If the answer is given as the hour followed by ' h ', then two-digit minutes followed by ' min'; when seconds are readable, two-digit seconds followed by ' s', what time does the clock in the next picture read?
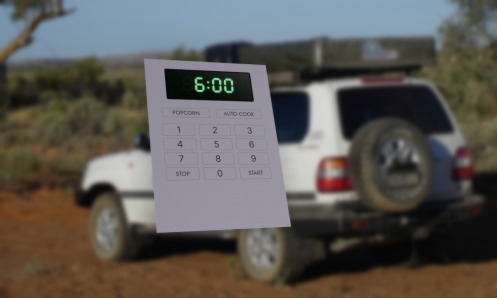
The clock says 6 h 00 min
